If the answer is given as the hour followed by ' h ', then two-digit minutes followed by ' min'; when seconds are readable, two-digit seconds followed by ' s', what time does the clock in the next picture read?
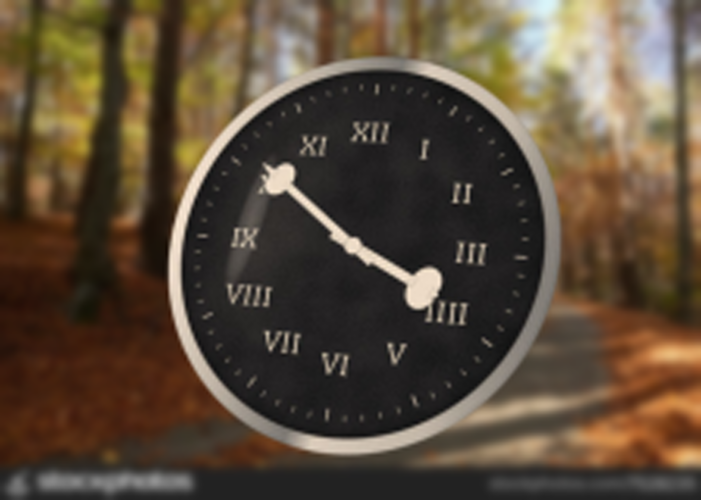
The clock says 3 h 51 min
